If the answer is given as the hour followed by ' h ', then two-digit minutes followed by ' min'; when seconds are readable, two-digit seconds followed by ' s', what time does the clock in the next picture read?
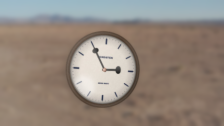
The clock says 2 h 55 min
